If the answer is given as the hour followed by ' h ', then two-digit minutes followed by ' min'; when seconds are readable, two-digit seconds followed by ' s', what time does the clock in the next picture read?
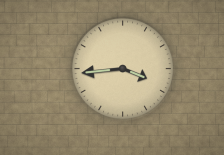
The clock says 3 h 44 min
